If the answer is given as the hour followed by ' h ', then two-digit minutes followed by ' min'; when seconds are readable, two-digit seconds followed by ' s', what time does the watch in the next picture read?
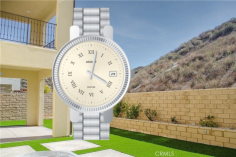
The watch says 4 h 02 min
